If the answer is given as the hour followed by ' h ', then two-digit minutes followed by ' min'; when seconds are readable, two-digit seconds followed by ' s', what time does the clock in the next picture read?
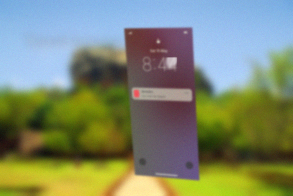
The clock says 8 h 44 min
